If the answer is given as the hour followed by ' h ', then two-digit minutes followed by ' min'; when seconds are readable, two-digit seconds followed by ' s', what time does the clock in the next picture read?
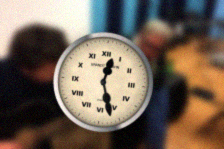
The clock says 12 h 27 min
